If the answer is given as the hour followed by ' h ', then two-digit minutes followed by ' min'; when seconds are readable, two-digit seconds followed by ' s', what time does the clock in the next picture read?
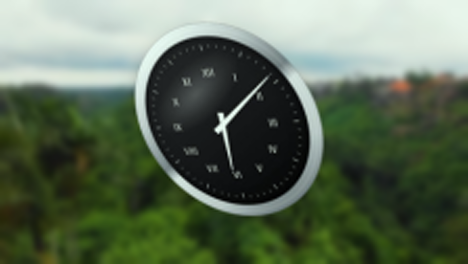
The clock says 6 h 09 min
